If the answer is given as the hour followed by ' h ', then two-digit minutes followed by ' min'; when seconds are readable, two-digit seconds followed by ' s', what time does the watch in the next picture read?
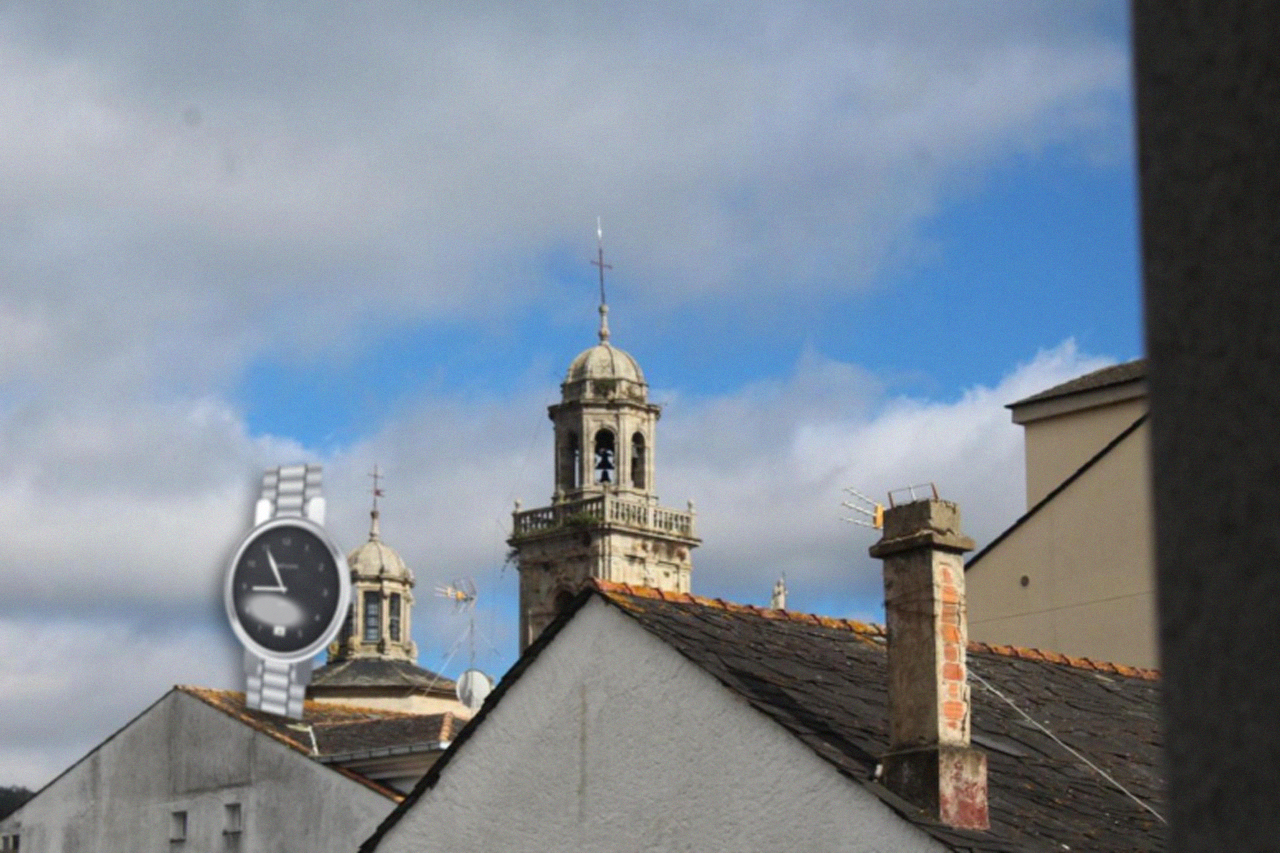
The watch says 8 h 55 min
